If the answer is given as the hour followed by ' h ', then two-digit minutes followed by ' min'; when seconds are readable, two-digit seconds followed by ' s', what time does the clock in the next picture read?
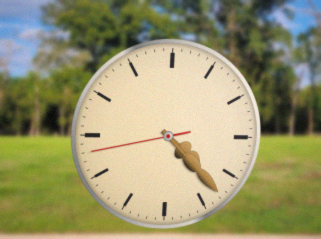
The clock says 4 h 22 min 43 s
